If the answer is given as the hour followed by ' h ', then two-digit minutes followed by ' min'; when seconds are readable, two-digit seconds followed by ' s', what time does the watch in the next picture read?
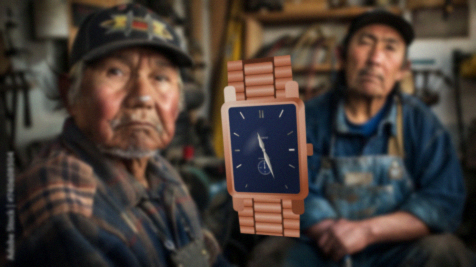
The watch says 11 h 27 min
